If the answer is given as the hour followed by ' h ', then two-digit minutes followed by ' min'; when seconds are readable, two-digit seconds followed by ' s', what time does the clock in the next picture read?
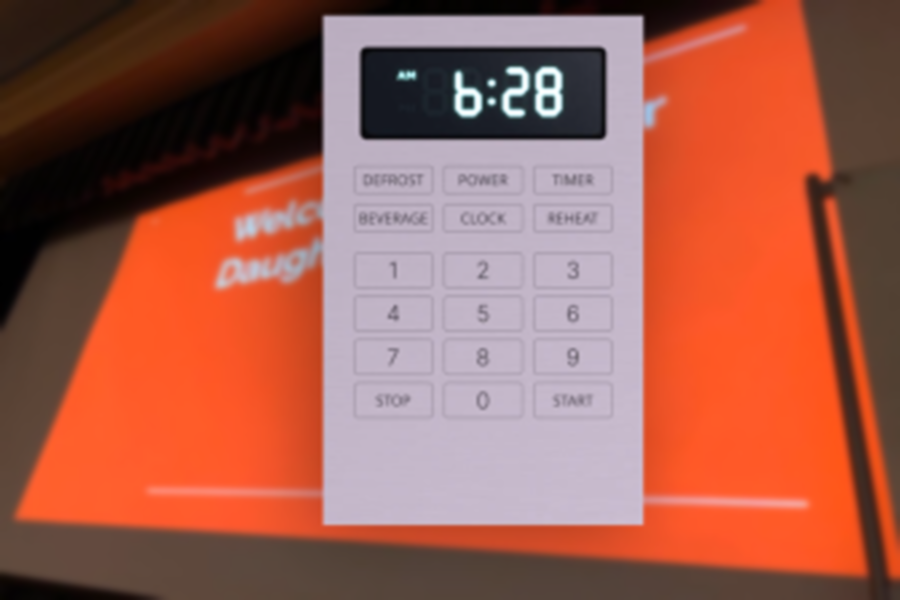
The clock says 6 h 28 min
